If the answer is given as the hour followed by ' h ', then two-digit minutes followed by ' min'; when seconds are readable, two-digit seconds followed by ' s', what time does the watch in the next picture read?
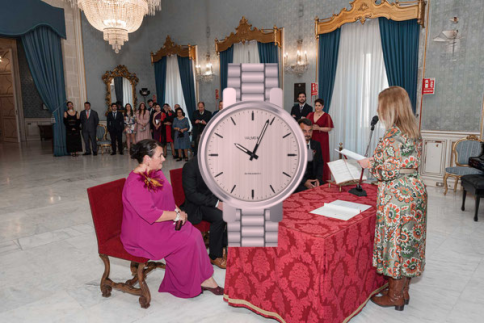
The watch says 10 h 04 min
